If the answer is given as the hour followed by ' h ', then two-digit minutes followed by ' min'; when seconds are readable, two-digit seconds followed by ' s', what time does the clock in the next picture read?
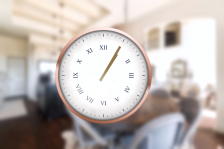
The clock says 1 h 05 min
